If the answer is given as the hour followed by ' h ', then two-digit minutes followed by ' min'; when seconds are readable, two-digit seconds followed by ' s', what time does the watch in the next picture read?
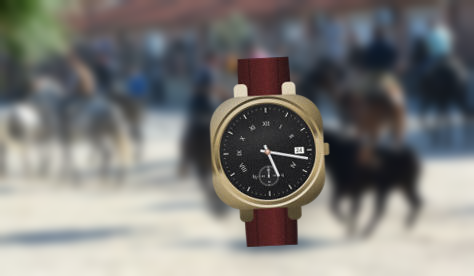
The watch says 5 h 17 min
